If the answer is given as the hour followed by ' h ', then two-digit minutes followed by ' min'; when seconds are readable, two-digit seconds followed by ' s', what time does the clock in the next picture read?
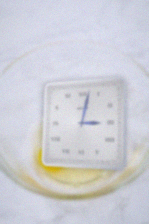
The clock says 3 h 02 min
